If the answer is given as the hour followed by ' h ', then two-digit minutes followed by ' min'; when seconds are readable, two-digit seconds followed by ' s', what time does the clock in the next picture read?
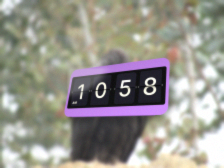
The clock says 10 h 58 min
